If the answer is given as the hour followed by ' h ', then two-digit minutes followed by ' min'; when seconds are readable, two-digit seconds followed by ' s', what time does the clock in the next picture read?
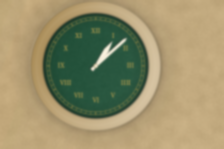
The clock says 1 h 08 min
